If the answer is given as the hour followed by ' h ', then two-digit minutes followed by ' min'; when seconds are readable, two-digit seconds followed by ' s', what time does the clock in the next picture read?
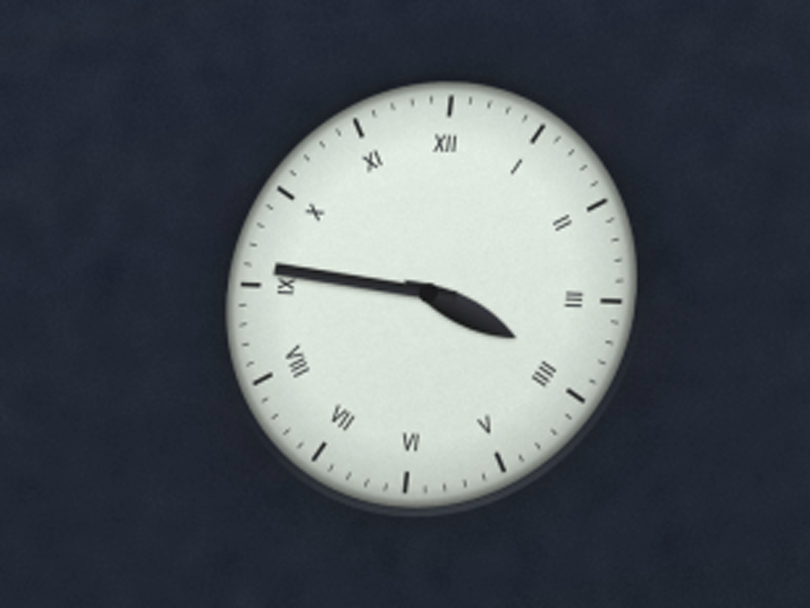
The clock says 3 h 46 min
